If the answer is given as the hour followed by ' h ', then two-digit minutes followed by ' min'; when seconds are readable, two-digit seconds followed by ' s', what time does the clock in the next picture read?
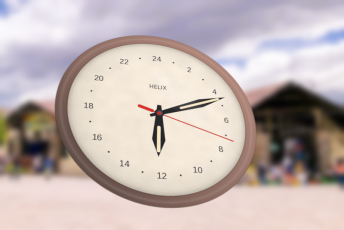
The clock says 12 h 11 min 18 s
